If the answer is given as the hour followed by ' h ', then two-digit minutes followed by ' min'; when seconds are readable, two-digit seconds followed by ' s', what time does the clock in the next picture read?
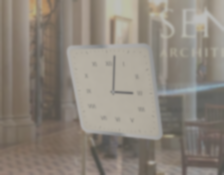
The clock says 3 h 02 min
